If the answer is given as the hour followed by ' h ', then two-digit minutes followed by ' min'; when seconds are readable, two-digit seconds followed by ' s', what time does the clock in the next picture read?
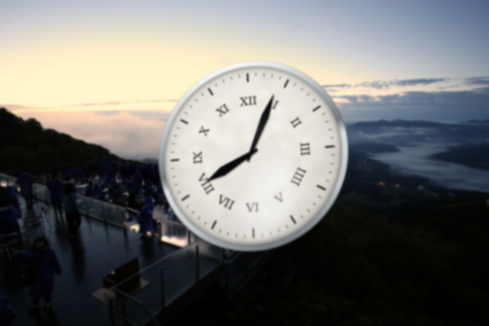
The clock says 8 h 04 min
